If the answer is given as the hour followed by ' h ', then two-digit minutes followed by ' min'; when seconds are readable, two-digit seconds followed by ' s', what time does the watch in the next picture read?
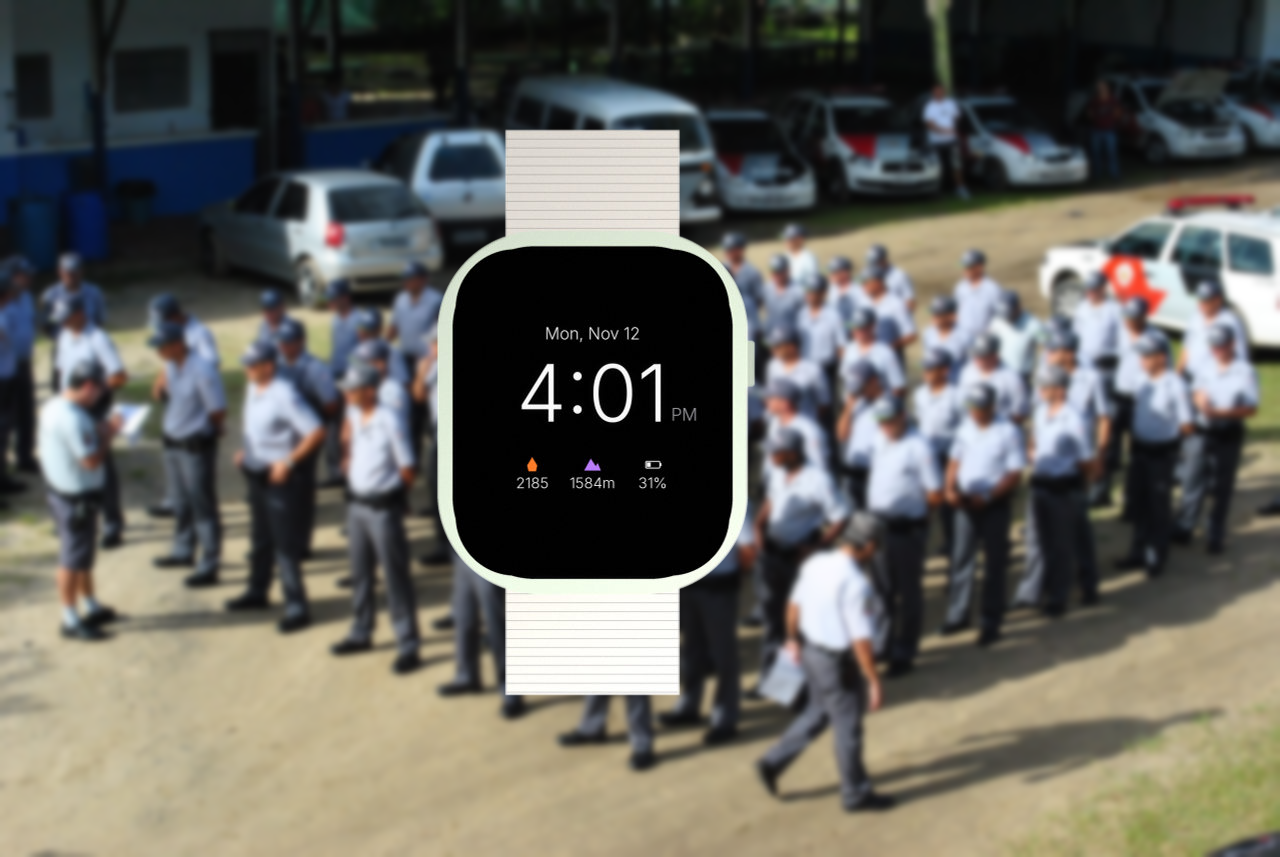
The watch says 4 h 01 min
